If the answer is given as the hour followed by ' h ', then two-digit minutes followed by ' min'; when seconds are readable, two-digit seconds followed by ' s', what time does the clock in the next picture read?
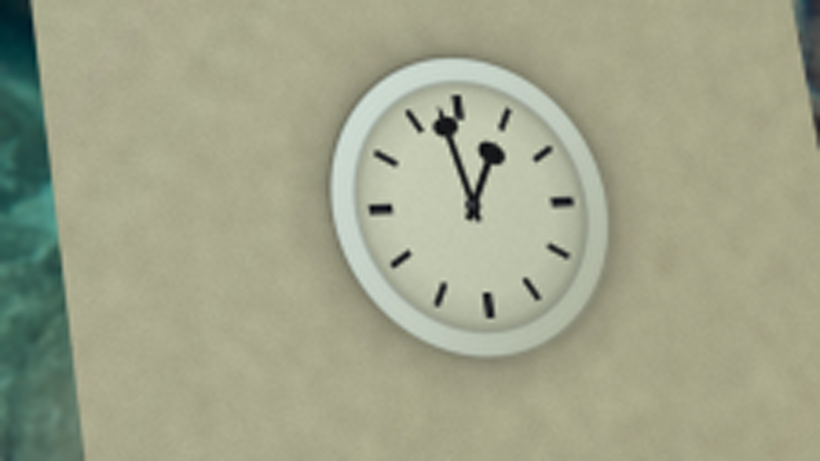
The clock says 12 h 58 min
